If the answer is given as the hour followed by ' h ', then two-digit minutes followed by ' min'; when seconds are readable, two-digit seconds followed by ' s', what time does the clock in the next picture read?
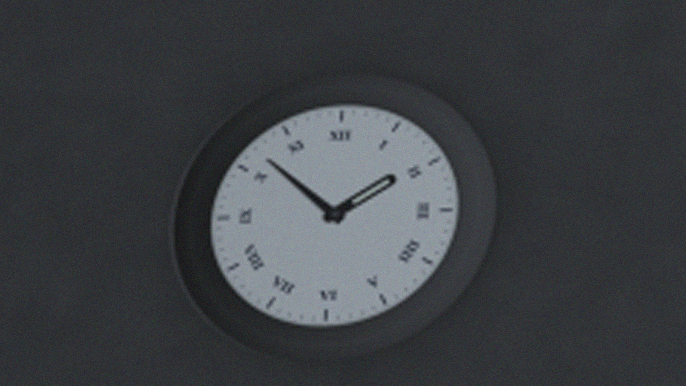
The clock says 1 h 52 min
